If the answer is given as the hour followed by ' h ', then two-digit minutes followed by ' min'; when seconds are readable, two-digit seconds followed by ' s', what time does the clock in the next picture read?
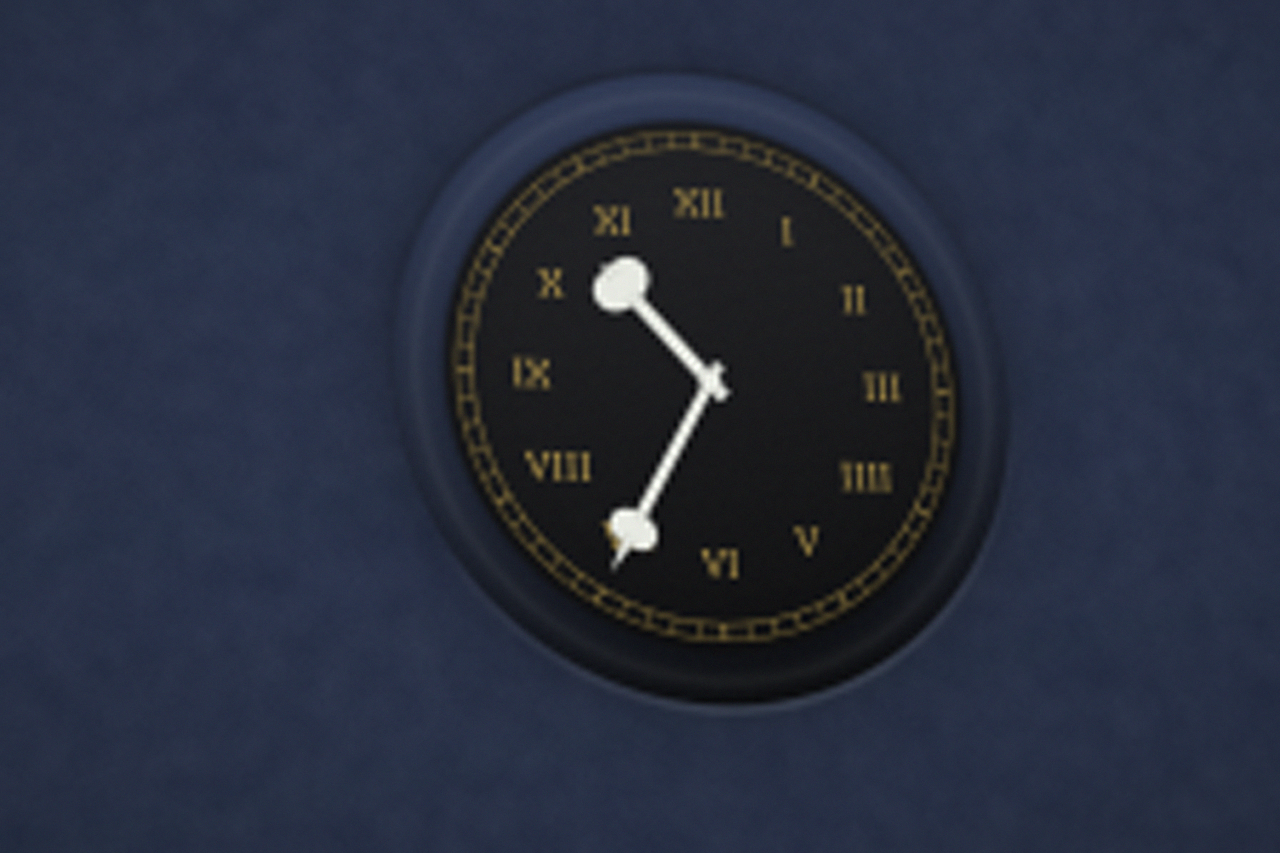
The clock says 10 h 35 min
